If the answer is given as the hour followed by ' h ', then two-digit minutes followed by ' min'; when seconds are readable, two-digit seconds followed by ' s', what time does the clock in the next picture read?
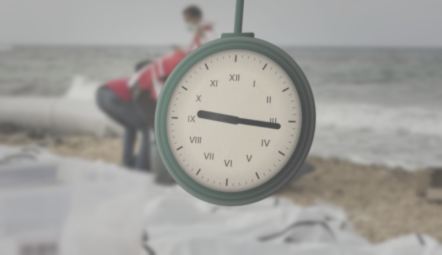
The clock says 9 h 16 min
